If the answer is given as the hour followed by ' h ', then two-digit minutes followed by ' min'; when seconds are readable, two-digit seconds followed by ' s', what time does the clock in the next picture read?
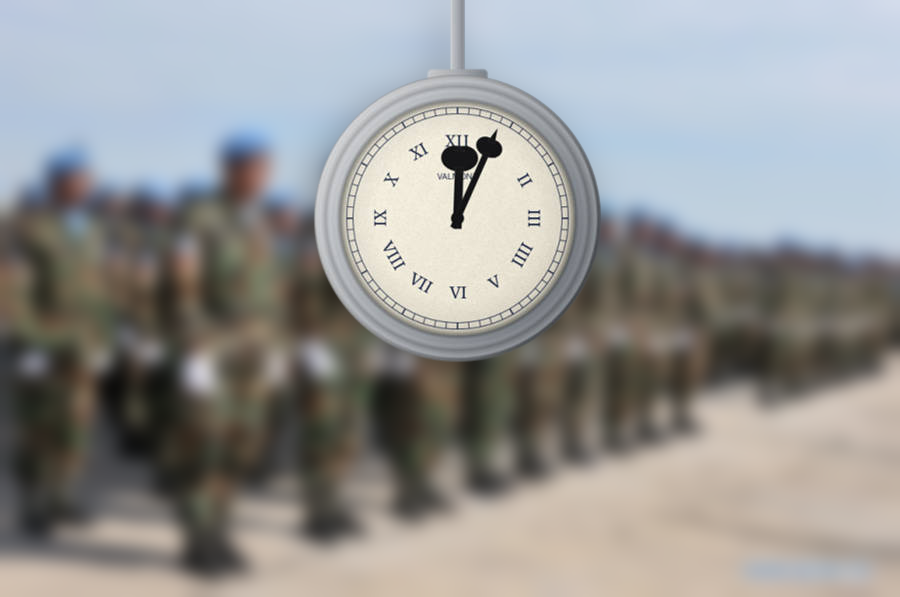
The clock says 12 h 04 min
